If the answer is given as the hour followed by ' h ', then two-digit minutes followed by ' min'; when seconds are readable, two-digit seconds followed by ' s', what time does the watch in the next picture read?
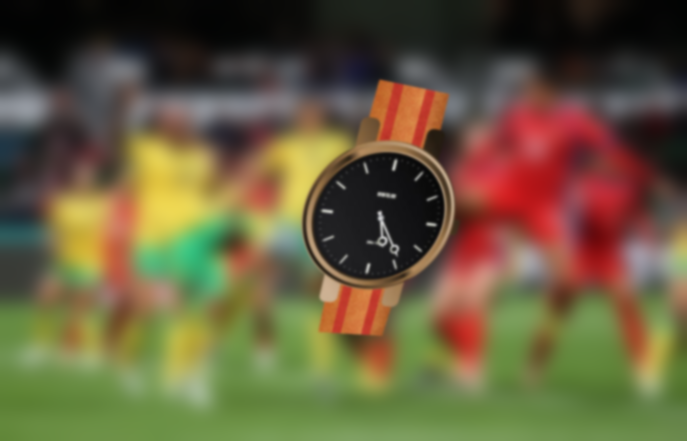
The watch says 5 h 24 min
